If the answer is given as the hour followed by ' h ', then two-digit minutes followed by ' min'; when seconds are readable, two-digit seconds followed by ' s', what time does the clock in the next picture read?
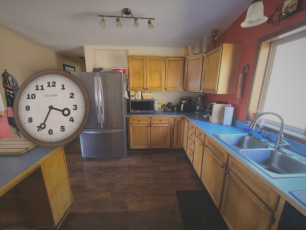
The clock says 3 h 34 min
